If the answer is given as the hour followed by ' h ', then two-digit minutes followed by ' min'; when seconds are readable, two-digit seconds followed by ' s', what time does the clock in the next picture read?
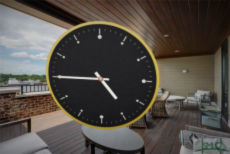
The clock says 4 h 45 min
